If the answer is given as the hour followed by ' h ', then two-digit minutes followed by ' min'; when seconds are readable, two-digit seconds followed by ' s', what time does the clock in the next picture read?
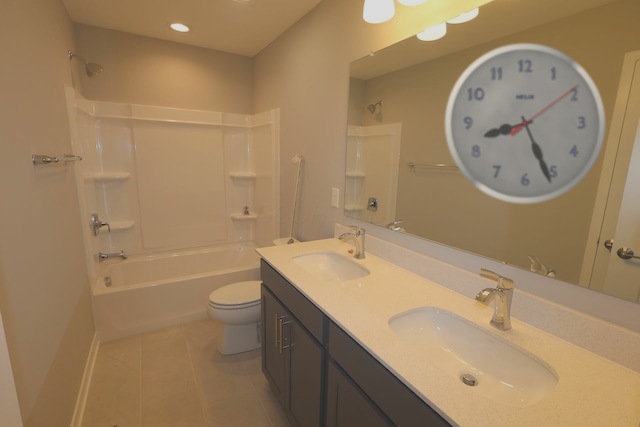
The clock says 8 h 26 min 09 s
